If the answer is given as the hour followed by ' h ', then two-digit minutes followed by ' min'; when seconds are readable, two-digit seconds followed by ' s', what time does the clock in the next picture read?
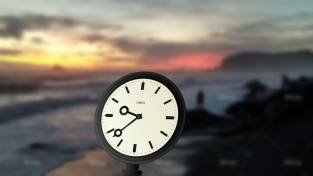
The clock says 9 h 38 min
